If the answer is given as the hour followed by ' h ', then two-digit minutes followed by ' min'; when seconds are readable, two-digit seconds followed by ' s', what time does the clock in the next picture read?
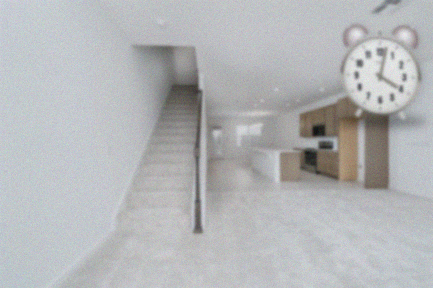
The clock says 4 h 02 min
